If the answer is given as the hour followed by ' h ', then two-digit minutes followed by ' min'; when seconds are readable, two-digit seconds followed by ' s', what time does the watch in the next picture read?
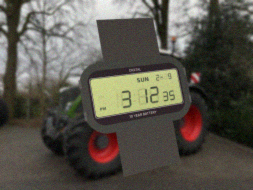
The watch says 3 h 12 min 35 s
